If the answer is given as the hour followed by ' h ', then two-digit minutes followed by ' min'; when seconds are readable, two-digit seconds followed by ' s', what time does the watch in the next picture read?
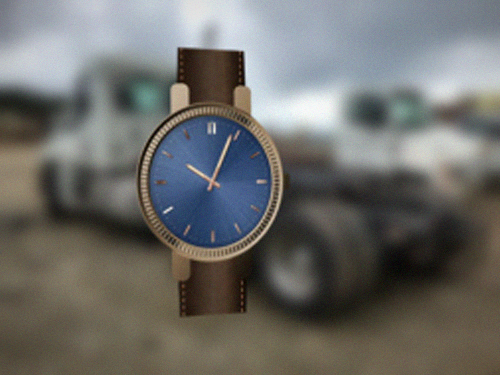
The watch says 10 h 04 min
